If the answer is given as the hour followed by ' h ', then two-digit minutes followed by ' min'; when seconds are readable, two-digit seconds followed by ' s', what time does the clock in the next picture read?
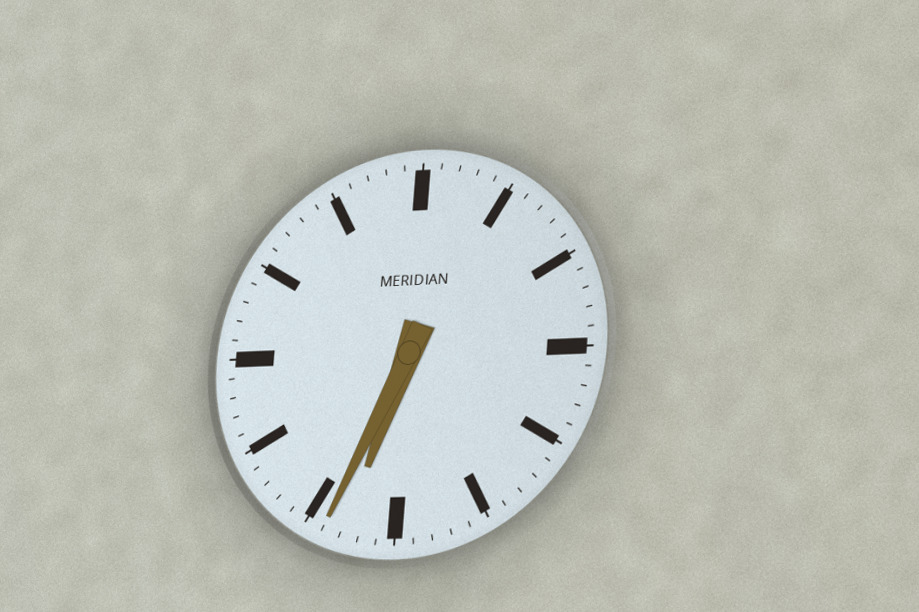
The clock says 6 h 34 min
